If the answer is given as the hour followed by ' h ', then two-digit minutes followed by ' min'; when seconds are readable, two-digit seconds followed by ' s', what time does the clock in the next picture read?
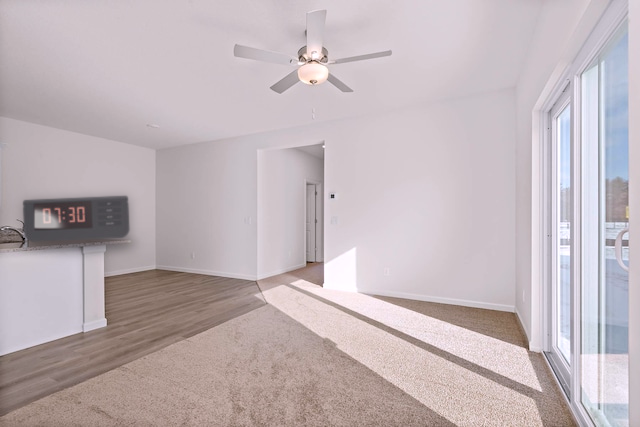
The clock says 7 h 30 min
